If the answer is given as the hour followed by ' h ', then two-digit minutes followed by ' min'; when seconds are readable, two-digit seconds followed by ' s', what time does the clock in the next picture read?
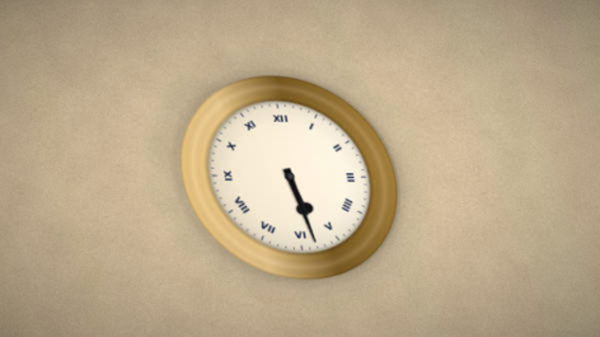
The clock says 5 h 28 min
